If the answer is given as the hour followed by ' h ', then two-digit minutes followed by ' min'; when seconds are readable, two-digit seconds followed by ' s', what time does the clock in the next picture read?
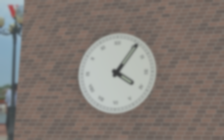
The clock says 4 h 06 min
